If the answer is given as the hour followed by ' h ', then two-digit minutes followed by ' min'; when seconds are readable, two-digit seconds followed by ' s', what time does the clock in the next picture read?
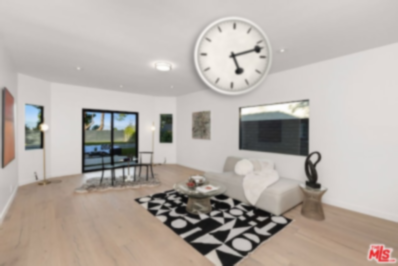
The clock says 5 h 12 min
